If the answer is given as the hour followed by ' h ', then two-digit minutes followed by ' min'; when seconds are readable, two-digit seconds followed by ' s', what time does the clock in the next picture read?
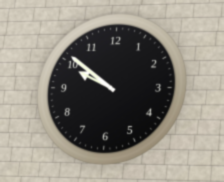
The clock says 9 h 51 min
